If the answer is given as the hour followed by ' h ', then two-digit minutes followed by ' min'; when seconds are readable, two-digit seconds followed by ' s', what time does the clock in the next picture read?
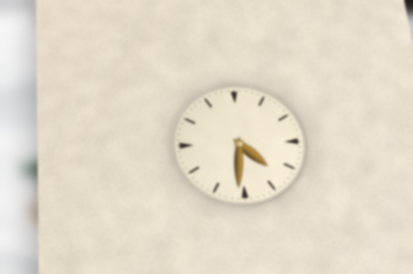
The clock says 4 h 31 min
